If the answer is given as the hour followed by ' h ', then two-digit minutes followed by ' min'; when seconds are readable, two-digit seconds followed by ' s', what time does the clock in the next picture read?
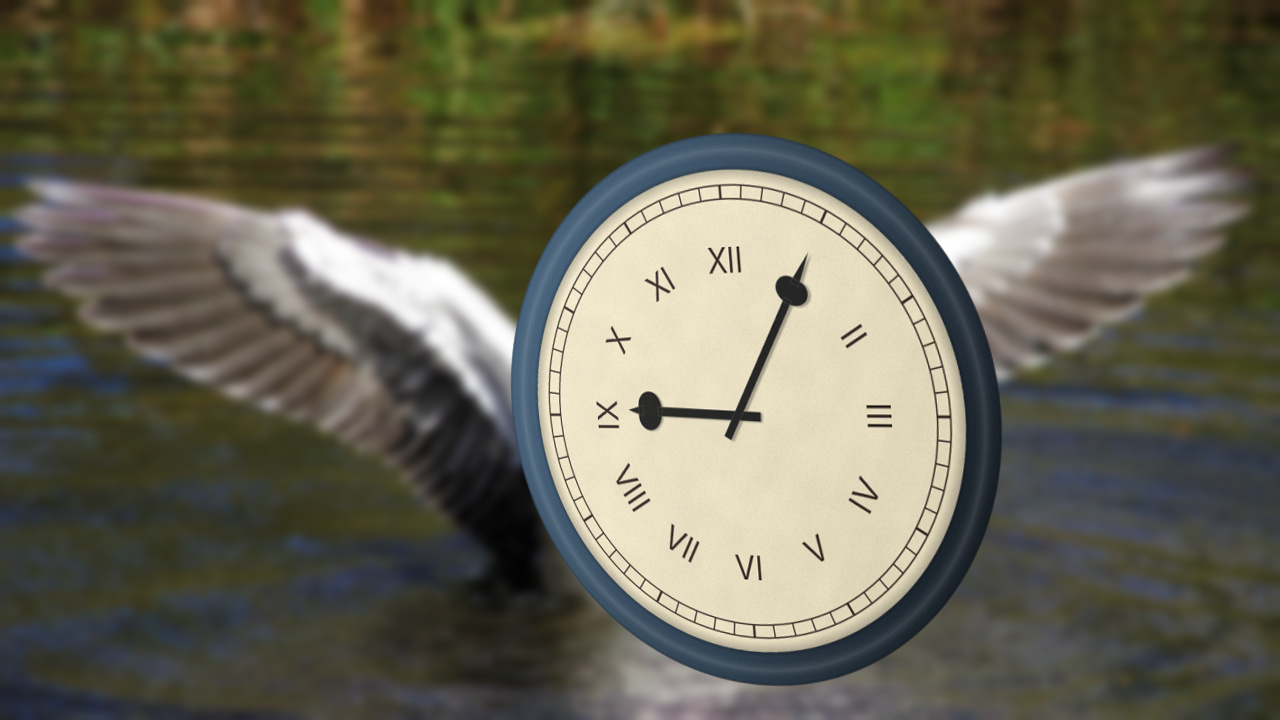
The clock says 9 h 05 min
